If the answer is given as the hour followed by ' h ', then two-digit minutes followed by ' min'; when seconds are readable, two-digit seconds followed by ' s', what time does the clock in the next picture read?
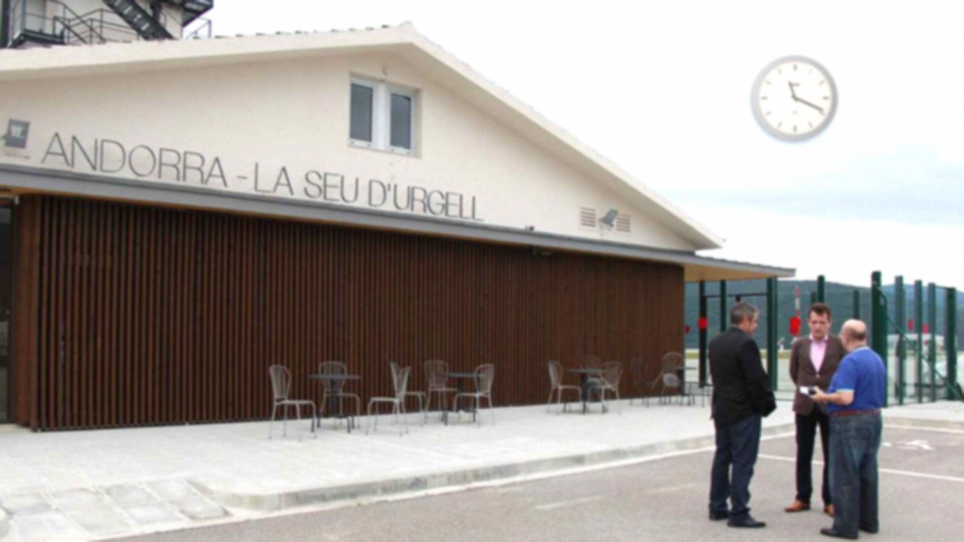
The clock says 11 h 19 min
